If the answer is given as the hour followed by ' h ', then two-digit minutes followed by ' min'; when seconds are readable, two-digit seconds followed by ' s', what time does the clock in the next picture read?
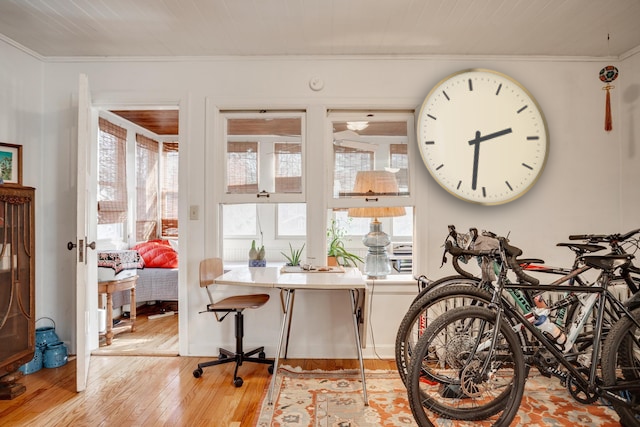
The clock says 2 h 32 min
